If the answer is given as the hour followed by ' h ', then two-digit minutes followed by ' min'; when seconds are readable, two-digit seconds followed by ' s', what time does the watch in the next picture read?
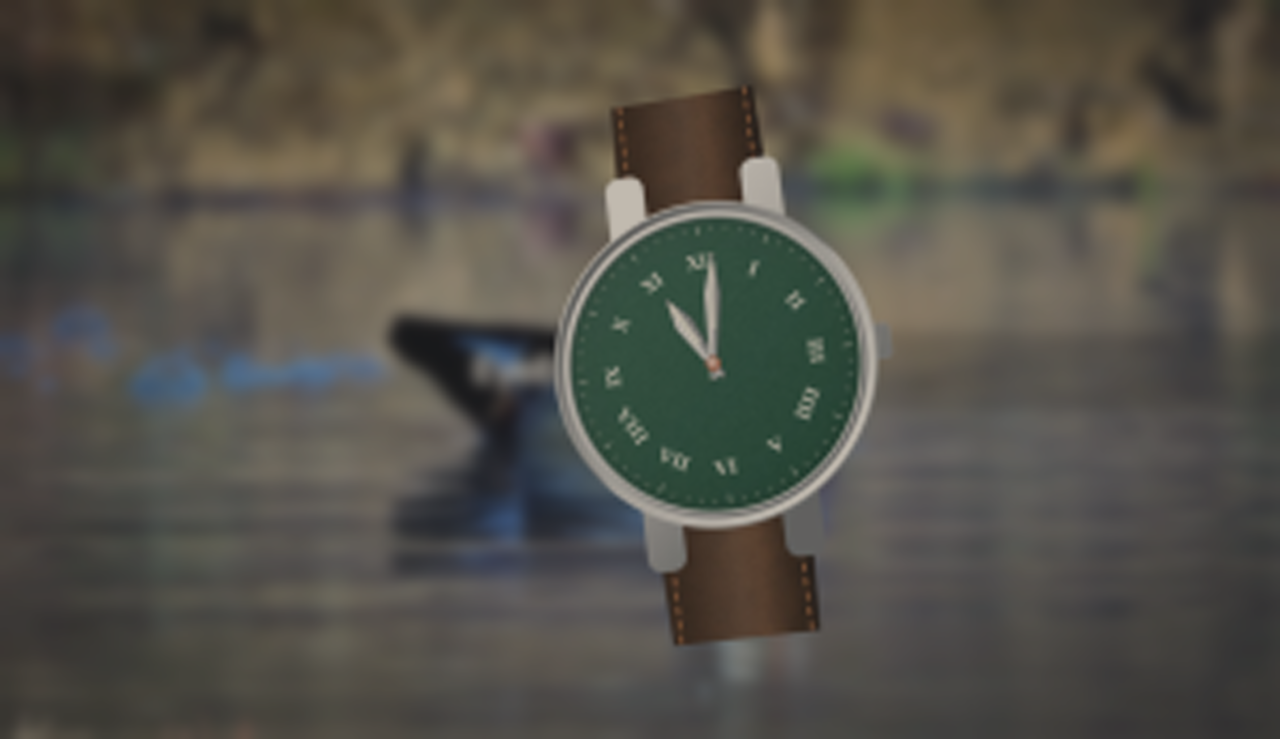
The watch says 11 h 01 min
